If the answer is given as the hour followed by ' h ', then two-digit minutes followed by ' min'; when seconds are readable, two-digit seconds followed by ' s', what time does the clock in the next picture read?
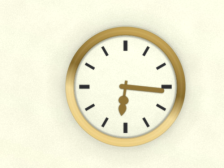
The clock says 6 h 16 min
